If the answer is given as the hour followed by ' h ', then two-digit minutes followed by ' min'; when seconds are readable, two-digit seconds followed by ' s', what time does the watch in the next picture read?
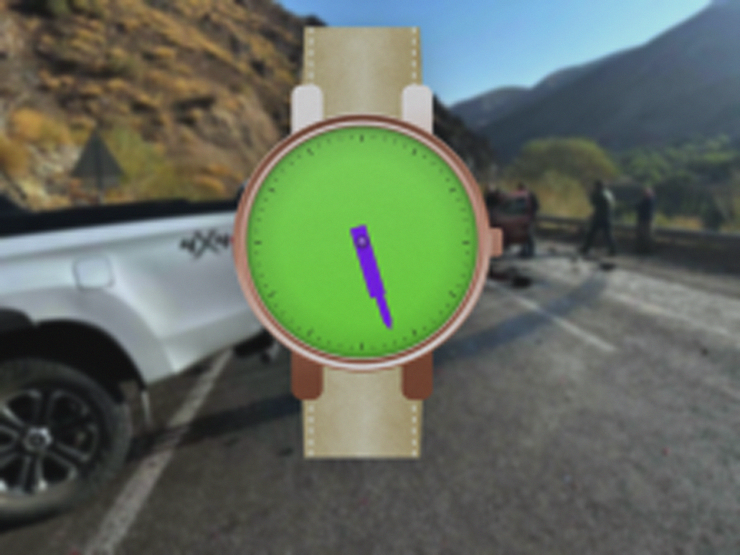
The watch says 5 h 27 min
